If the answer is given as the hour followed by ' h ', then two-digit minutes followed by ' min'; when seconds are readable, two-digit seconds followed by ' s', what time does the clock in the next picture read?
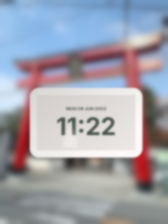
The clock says 11 h 22 min
